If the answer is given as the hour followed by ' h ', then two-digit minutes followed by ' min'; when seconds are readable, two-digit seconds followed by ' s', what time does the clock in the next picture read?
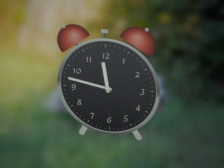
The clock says 11 h 47 min
